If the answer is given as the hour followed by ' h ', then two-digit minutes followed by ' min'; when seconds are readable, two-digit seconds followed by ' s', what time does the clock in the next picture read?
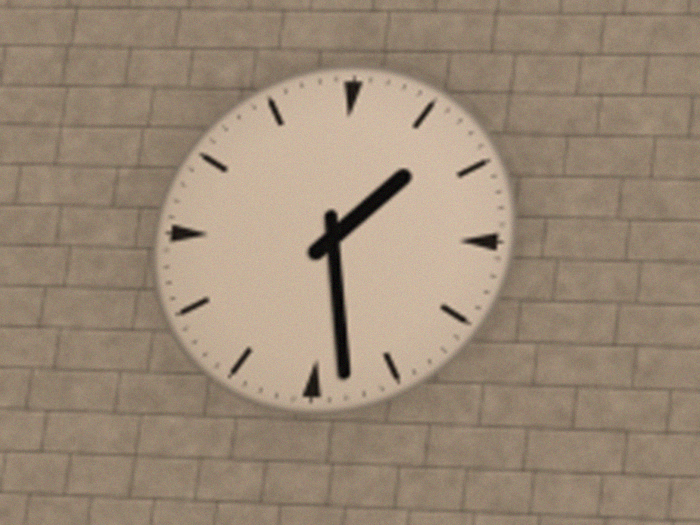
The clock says 1 h 28 min
